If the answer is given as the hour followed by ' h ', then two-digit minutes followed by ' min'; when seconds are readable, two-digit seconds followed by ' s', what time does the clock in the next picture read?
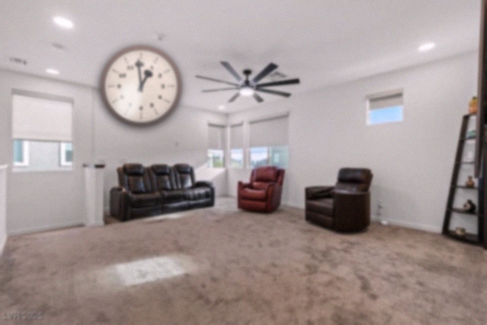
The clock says 12 h 59 min
